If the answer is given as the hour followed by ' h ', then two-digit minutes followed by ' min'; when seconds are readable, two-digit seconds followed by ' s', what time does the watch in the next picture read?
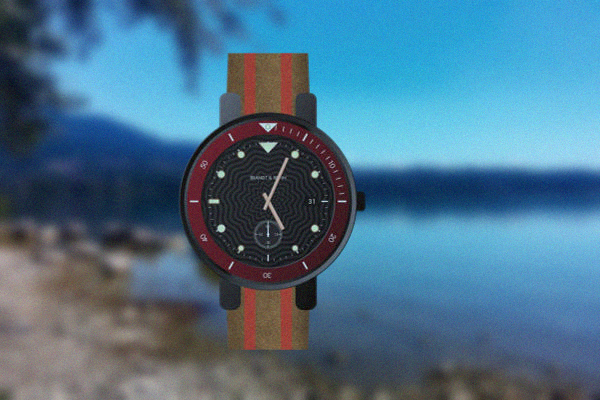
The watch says 5 h 04 min
